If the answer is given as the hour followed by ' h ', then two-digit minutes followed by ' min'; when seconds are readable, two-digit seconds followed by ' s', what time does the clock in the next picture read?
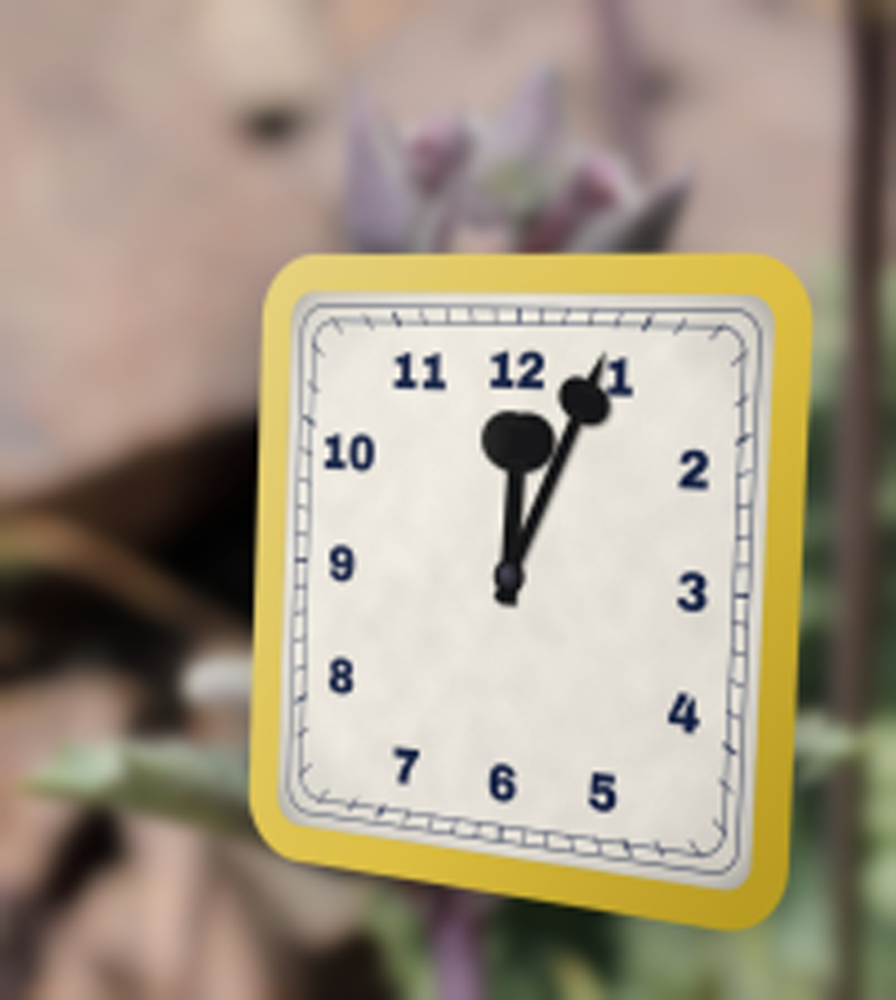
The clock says 12 h 04 min
